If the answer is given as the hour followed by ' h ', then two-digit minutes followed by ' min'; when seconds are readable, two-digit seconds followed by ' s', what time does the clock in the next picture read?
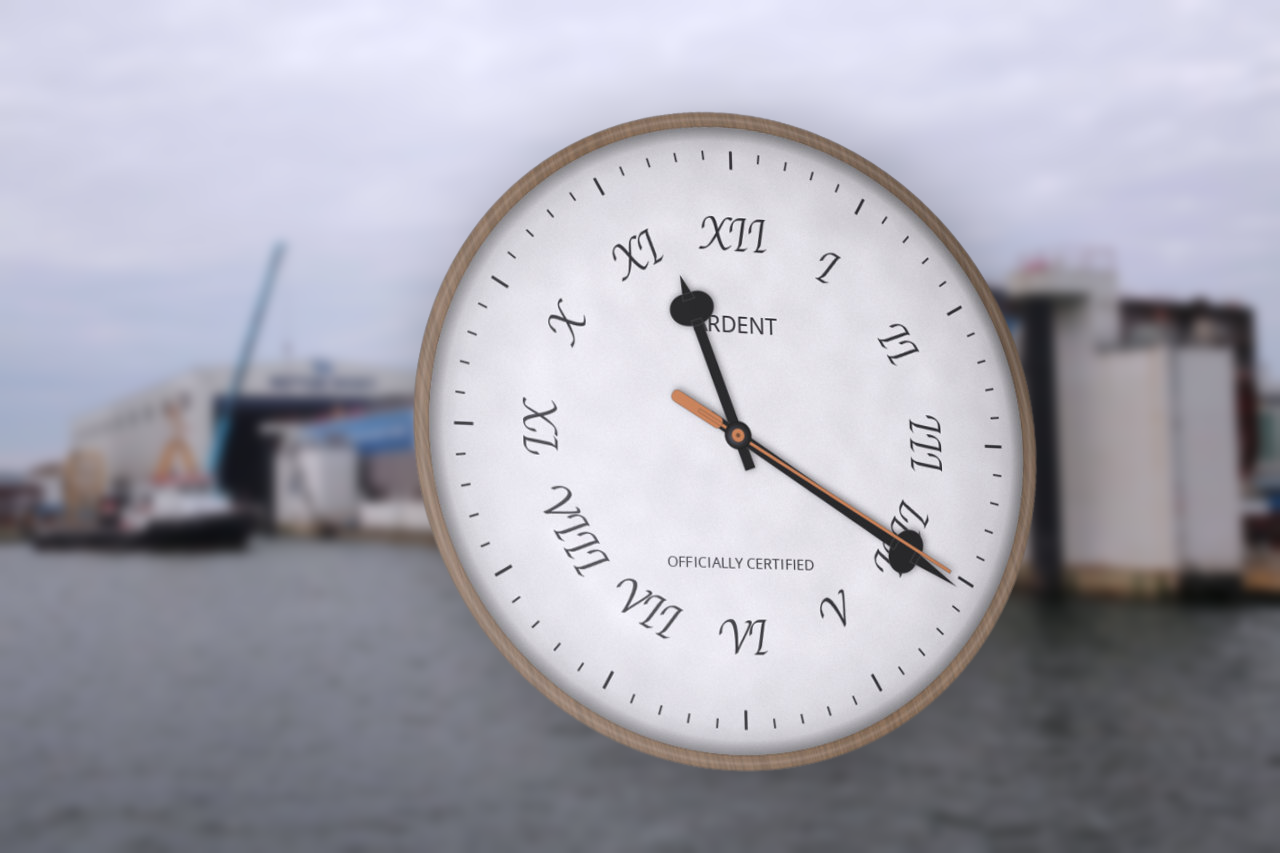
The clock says 11 h 20 min 20 s
